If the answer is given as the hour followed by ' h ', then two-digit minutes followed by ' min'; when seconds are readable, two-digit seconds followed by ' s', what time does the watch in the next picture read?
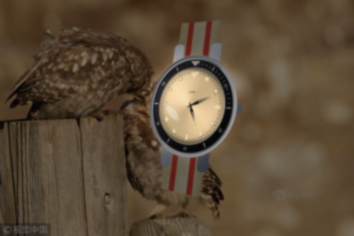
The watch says 5 h 11 min
